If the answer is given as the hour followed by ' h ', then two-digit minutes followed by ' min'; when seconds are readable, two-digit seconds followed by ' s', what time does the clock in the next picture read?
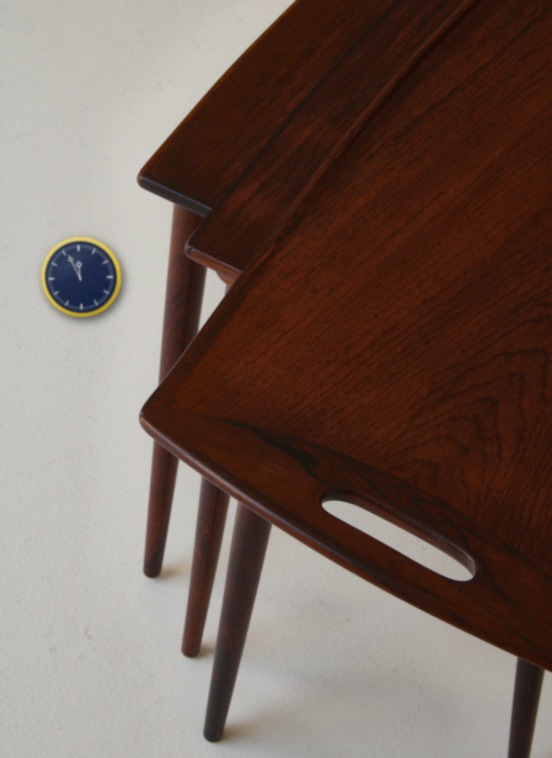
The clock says 11 h 56 min
